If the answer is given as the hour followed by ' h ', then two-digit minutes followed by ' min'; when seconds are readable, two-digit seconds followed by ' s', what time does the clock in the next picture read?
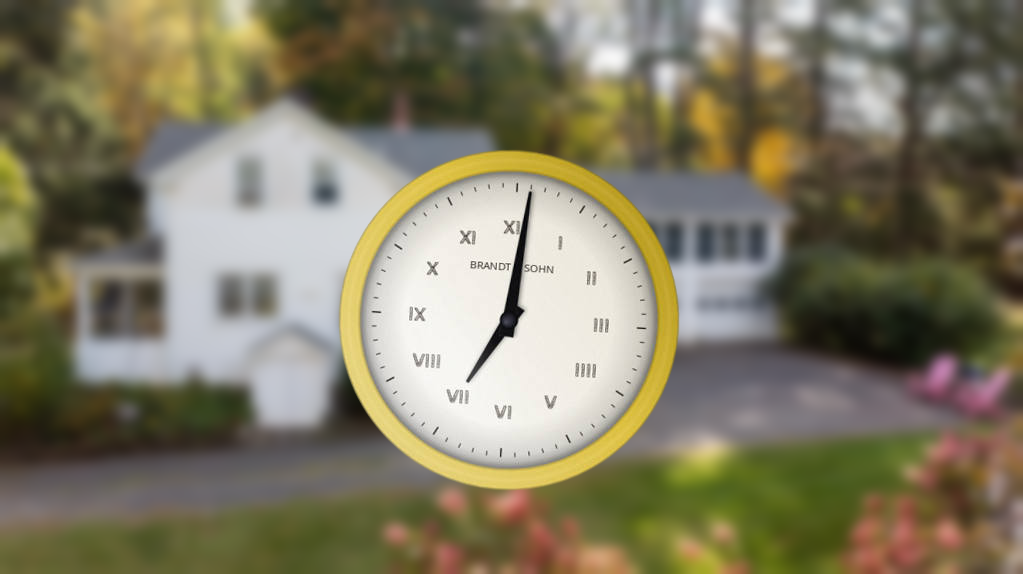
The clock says 7 h 01 min
